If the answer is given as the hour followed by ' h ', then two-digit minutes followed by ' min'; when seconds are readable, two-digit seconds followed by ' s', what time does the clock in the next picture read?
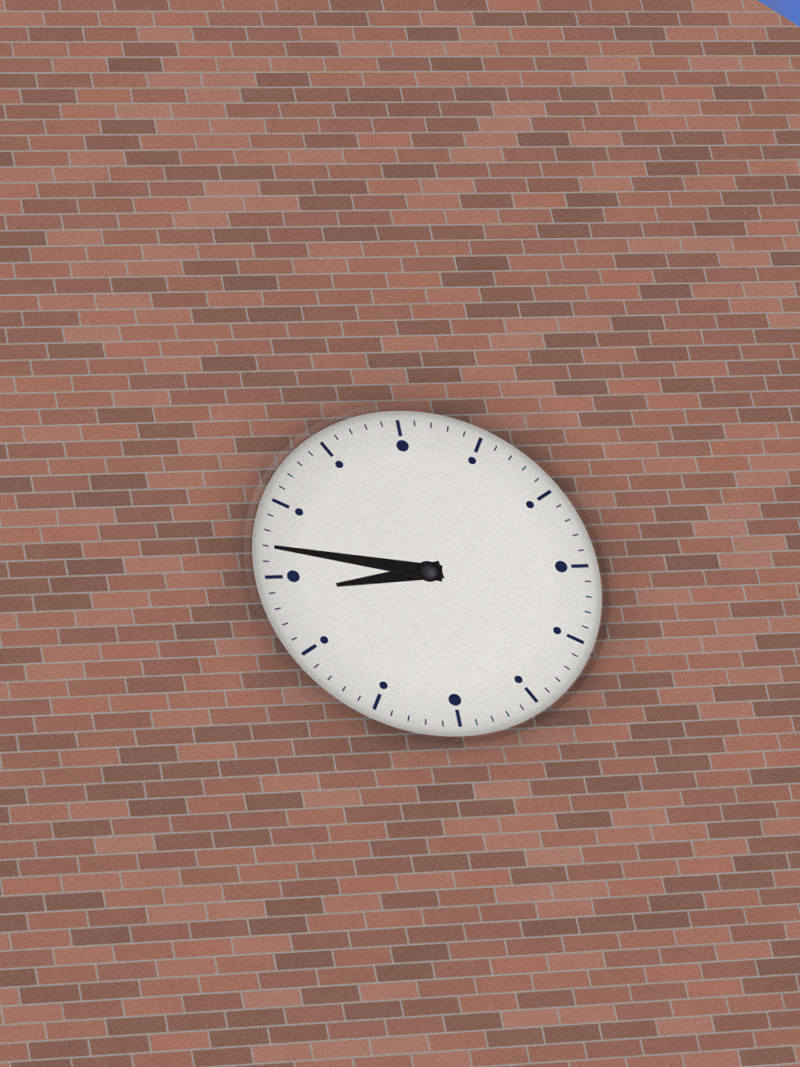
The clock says 8 h 47 min
